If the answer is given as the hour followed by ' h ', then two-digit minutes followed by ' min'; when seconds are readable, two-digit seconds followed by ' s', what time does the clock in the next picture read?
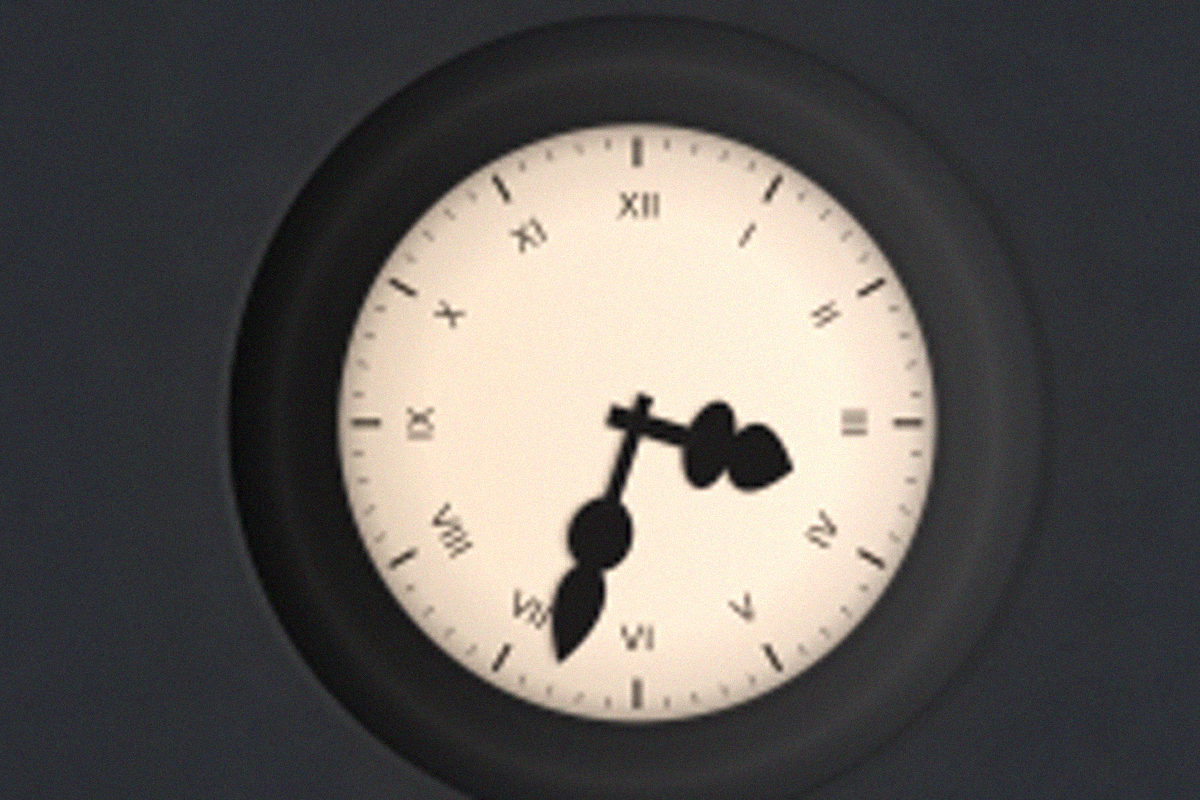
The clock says 3 h 33 min
